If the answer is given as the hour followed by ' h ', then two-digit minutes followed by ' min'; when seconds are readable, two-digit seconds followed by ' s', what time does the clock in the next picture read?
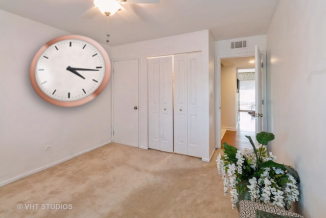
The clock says 4 h 16 min
